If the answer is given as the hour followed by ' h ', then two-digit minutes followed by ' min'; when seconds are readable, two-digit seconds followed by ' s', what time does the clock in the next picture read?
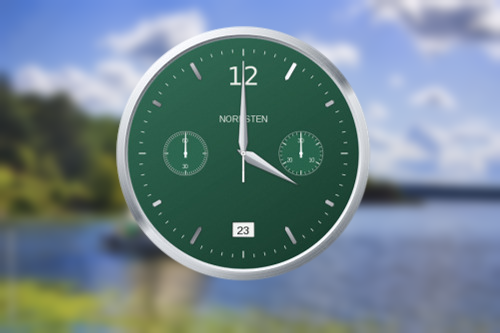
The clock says 4 h 00 min
